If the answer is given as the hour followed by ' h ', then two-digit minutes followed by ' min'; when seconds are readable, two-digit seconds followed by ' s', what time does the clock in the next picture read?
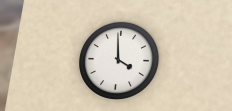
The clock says 3 h 59 min
